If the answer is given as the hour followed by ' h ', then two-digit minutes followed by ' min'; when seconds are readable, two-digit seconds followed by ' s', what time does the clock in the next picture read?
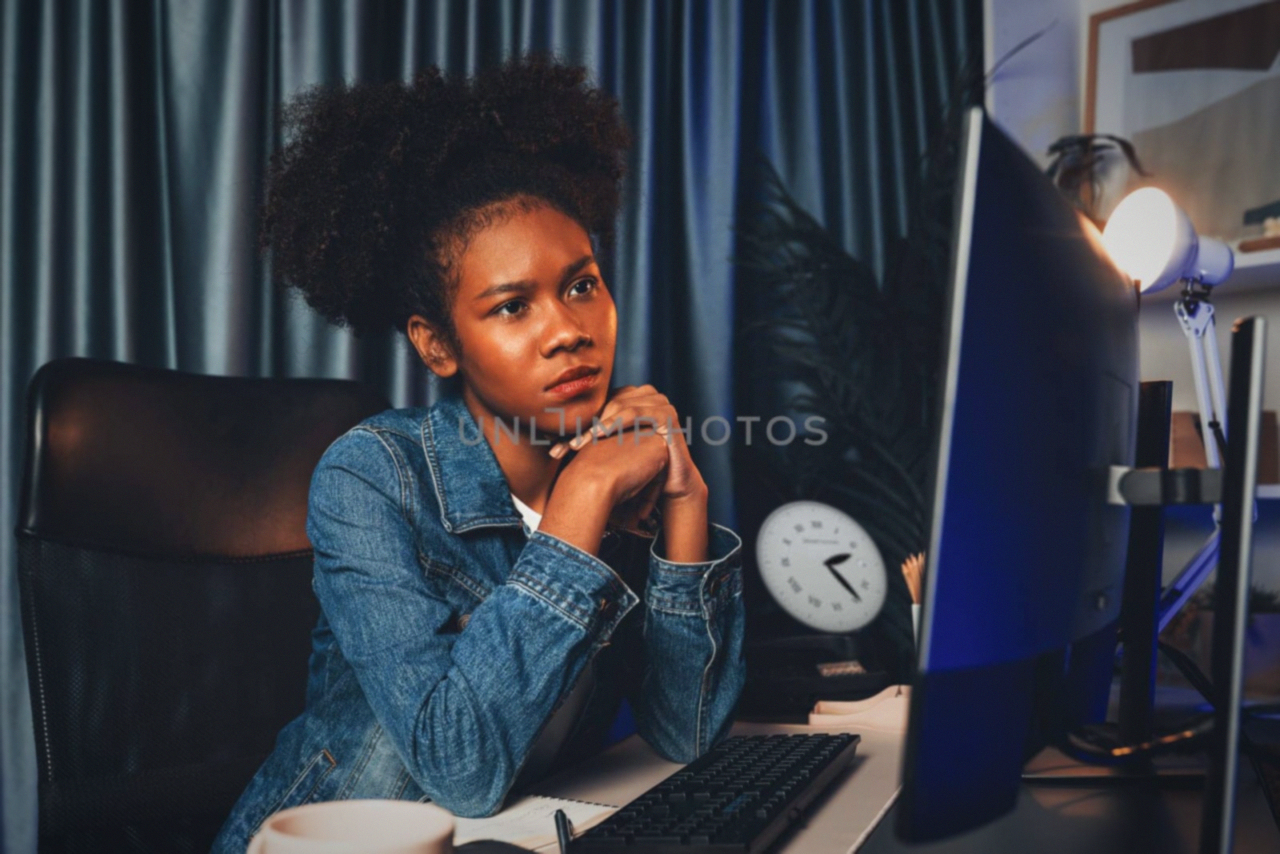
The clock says 2 h 24 min
